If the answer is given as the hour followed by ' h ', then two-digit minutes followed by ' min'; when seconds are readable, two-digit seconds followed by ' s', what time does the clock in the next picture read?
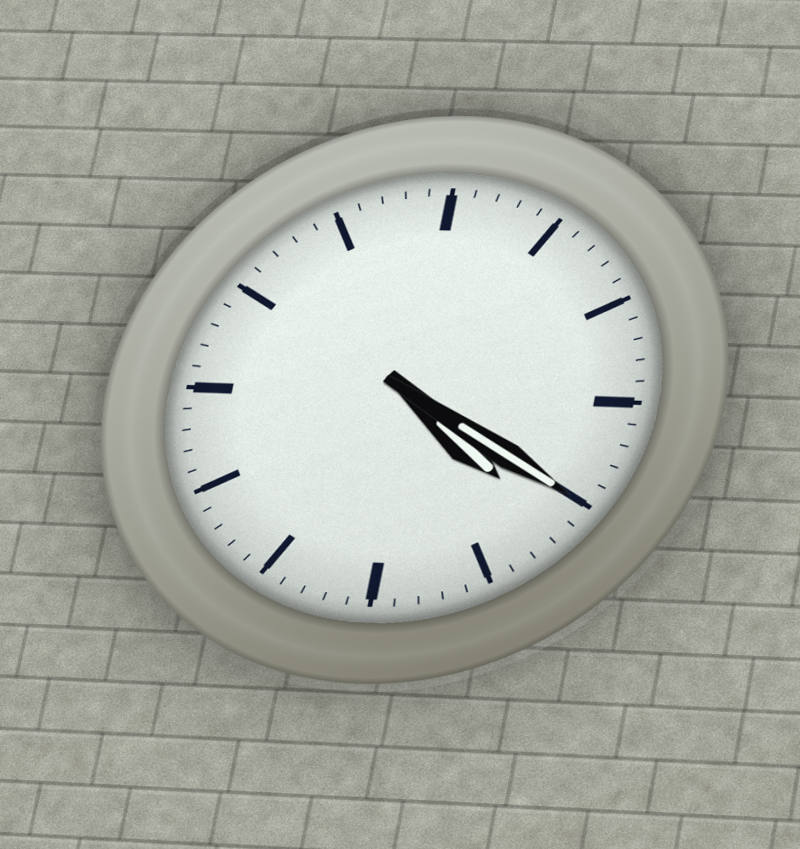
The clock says 4 h 20 min
